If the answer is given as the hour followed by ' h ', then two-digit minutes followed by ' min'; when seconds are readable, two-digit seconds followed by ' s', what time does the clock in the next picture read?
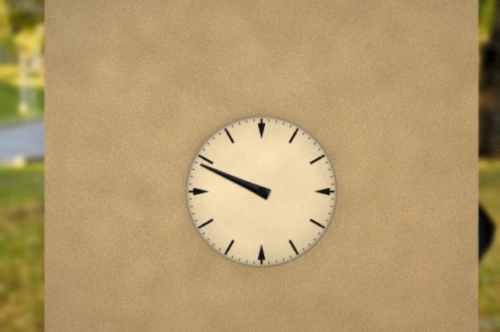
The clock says 9 h 49 min
